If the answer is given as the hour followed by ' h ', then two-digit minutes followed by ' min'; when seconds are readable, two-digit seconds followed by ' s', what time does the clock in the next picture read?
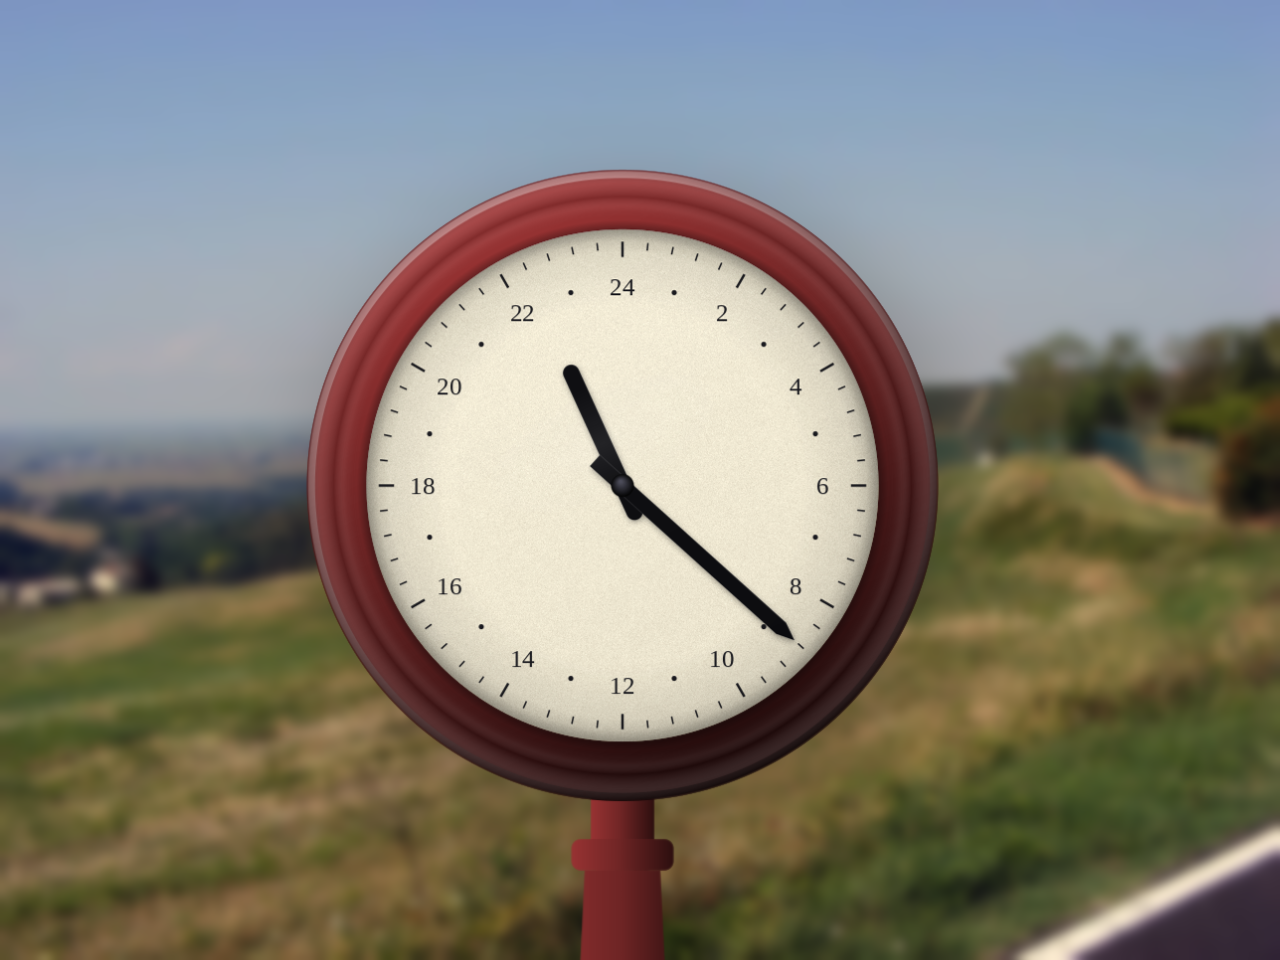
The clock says 22 h 22 min
